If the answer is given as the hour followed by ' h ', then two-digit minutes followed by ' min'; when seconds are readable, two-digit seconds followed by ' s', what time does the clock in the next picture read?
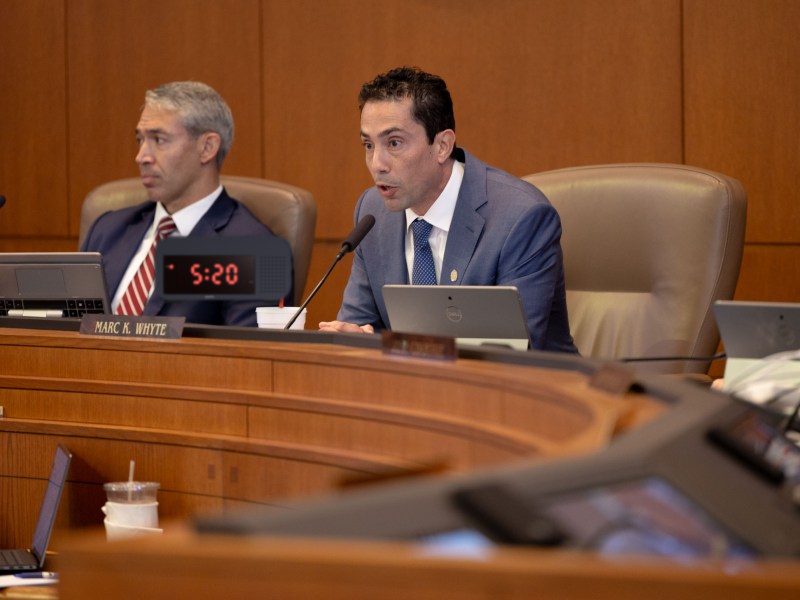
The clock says 5 h 20 min
